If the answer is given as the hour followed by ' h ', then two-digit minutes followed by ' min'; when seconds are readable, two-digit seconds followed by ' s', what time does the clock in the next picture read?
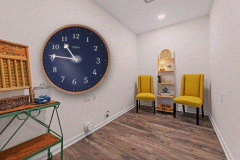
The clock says 10 h 46 min
